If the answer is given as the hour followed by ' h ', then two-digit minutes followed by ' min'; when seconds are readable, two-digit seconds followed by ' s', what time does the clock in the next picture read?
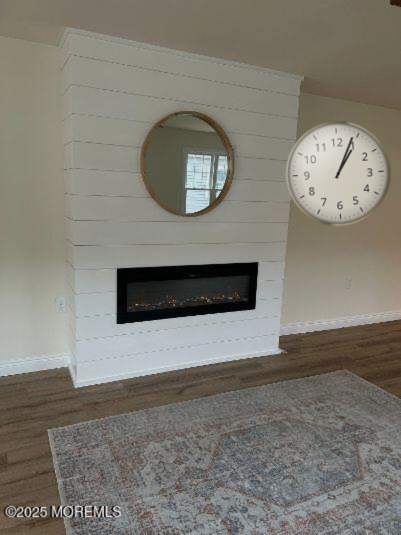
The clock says 1 h 04 min
